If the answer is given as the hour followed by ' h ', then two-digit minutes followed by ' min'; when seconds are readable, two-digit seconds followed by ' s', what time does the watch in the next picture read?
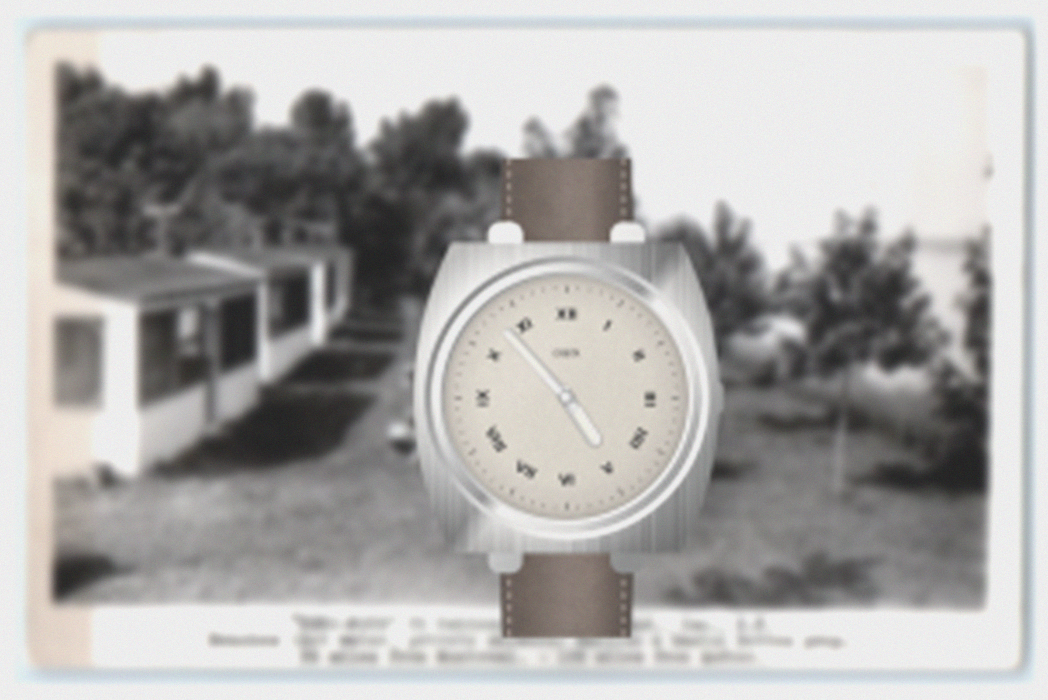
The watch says 4 h 53 min
